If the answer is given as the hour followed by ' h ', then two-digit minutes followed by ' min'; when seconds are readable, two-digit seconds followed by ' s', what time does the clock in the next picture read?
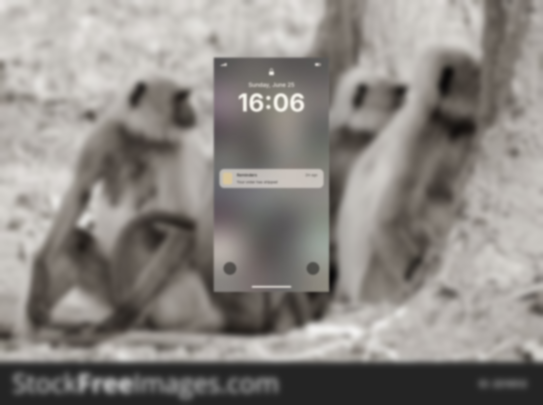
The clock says 16 h 06 min
